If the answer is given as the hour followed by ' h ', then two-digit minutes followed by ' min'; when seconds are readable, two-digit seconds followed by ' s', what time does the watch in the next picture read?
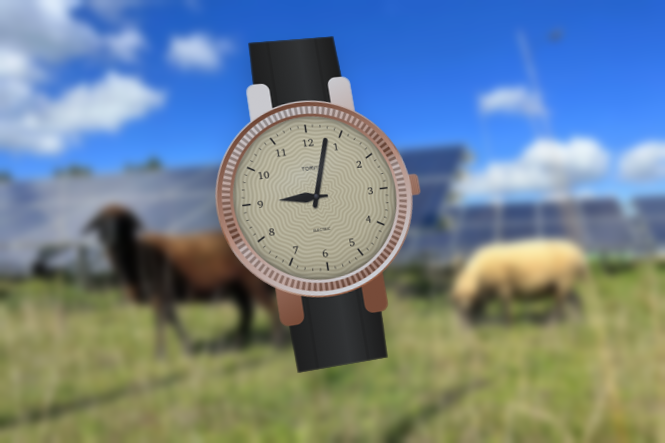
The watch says 9 h 03 min
